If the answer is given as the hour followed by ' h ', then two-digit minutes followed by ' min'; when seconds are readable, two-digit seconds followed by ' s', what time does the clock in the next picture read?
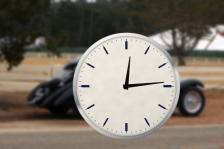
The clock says 12 h 14 min
